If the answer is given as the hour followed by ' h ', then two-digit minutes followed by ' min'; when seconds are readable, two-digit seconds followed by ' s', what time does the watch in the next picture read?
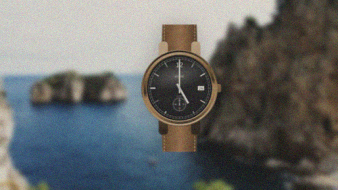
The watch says 5 h 00 min
